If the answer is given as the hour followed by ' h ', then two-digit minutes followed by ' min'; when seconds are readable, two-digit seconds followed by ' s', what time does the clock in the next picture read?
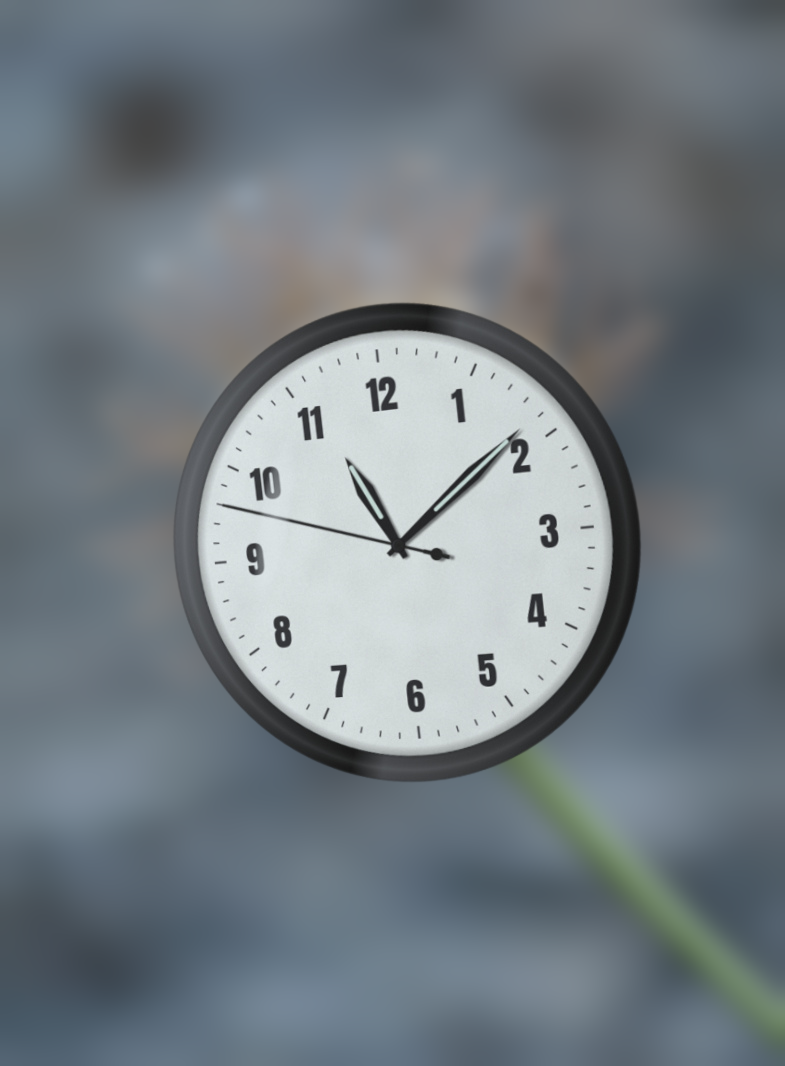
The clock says 11 h 08 min 48 s
